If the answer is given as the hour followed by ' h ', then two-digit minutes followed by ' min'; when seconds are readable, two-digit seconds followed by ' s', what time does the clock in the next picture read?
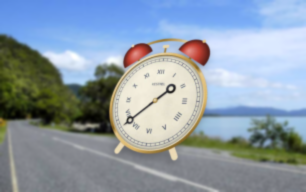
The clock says 1 h 38 min
